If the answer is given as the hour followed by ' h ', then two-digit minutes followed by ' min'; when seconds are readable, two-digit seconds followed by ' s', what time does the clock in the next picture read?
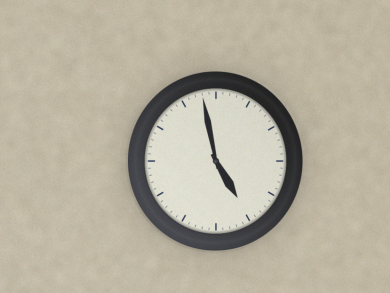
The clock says 4 h 58 min
